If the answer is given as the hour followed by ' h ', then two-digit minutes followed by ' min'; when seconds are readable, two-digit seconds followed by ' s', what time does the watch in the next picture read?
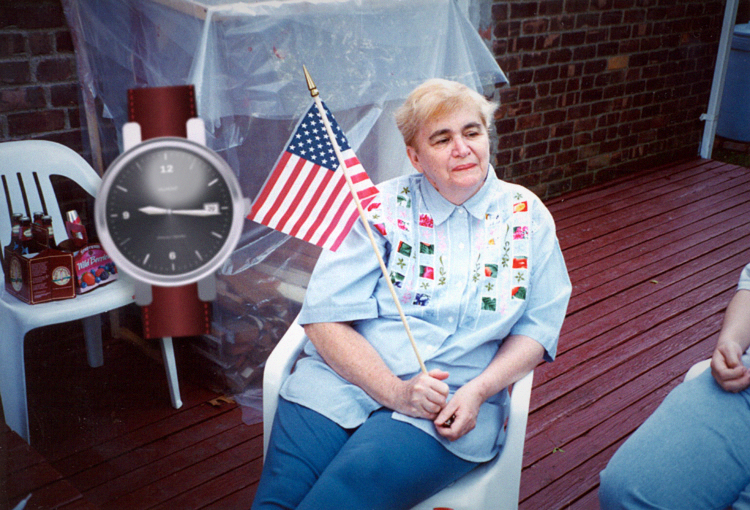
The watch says 9 h 16 min
